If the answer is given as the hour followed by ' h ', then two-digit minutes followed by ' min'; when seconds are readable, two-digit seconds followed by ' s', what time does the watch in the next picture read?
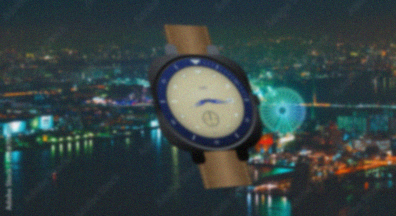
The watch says 8 h 16 min
